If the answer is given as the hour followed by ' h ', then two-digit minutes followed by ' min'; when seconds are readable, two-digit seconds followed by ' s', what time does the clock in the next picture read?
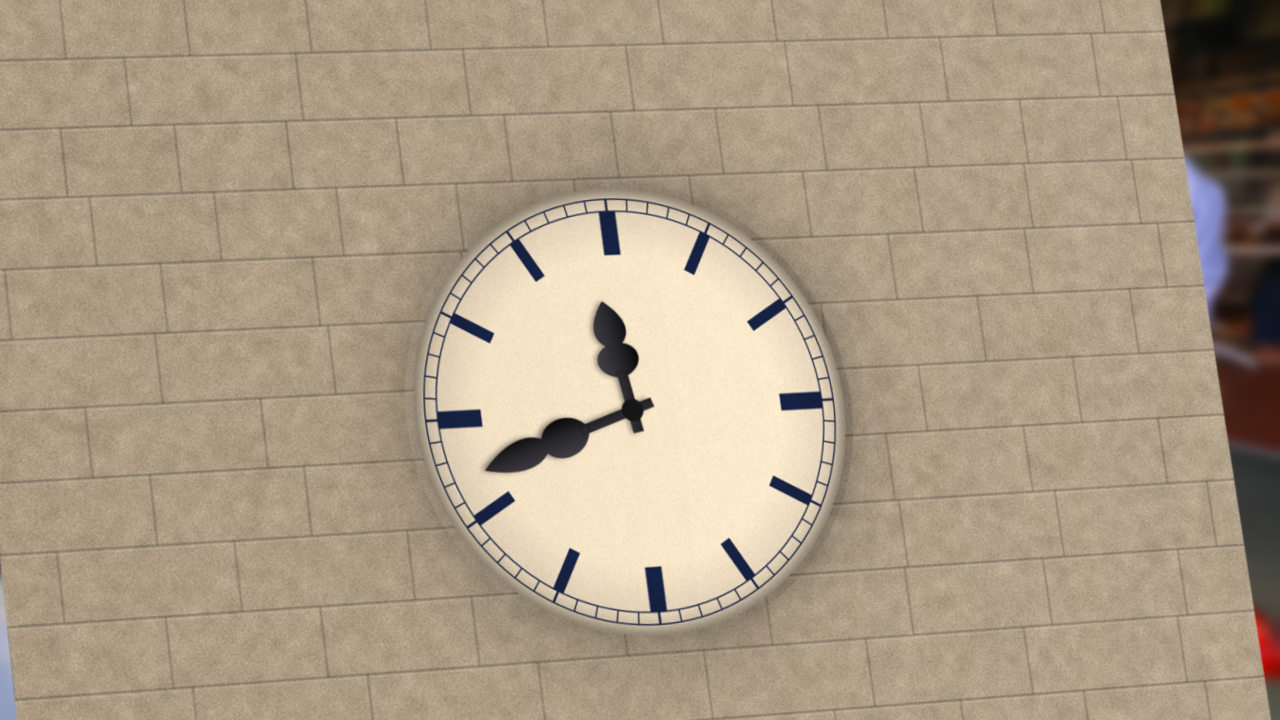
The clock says 11 h 42 min
